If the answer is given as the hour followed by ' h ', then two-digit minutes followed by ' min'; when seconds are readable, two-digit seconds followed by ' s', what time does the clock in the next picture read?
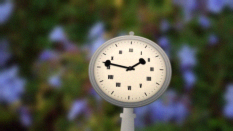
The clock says 1 h 47 min
